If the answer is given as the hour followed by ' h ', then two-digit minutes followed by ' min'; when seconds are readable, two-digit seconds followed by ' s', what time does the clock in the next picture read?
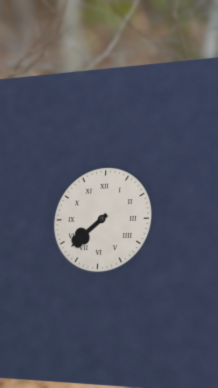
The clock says 7 h 38 min
